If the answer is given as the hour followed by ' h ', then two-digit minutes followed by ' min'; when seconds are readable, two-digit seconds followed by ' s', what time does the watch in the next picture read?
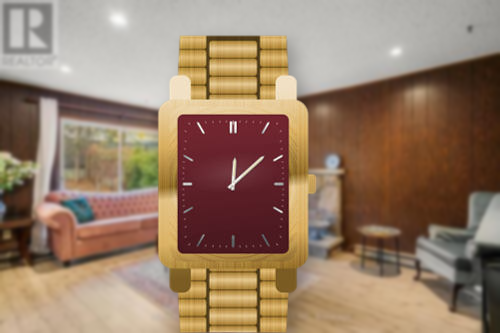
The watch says 12 h 08 min
